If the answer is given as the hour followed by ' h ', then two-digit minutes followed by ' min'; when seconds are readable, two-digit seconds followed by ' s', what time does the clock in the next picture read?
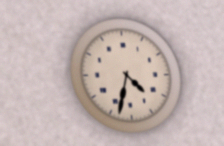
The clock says 4 h 33 min
